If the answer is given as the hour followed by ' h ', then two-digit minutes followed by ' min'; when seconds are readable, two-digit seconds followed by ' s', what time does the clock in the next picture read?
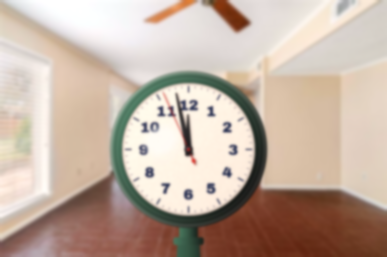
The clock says 11 h 57 min 56 s
